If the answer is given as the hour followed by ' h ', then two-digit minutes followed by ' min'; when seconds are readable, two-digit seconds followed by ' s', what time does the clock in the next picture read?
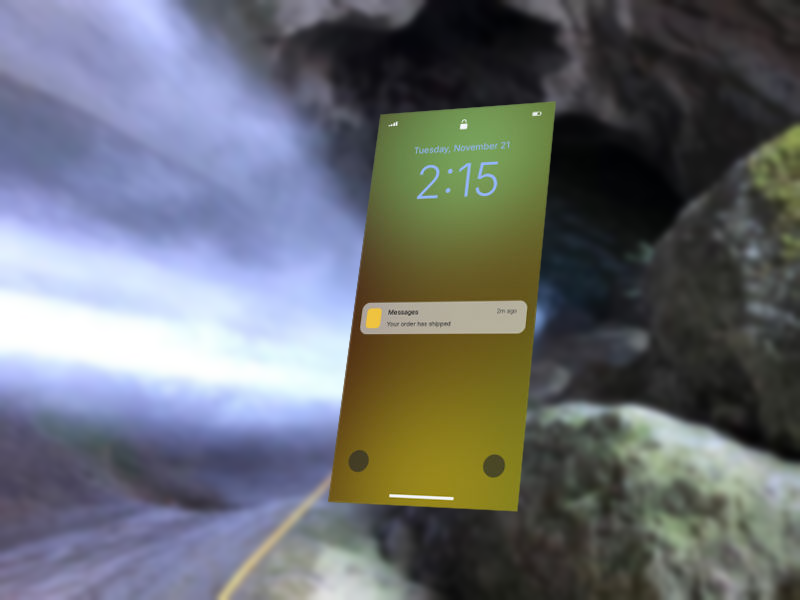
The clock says 2 h 15 min
